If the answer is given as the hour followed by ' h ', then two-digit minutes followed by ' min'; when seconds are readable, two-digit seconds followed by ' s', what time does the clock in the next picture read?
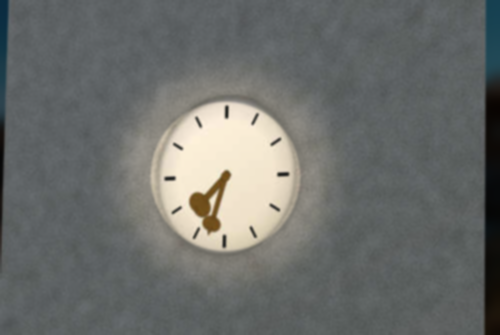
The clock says 7 h 33 min
